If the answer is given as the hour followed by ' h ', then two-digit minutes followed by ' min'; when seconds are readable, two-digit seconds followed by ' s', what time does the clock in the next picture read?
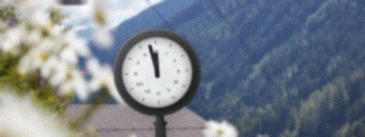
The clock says 11 h 58 min
